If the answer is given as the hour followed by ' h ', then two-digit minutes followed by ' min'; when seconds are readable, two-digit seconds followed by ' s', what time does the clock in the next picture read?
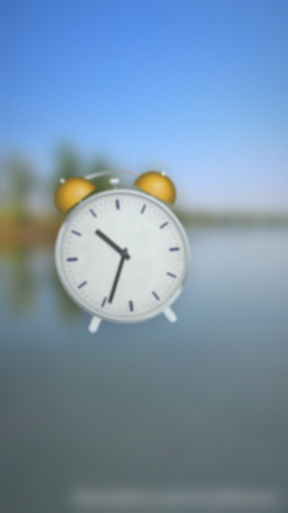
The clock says 10 h 34 min
